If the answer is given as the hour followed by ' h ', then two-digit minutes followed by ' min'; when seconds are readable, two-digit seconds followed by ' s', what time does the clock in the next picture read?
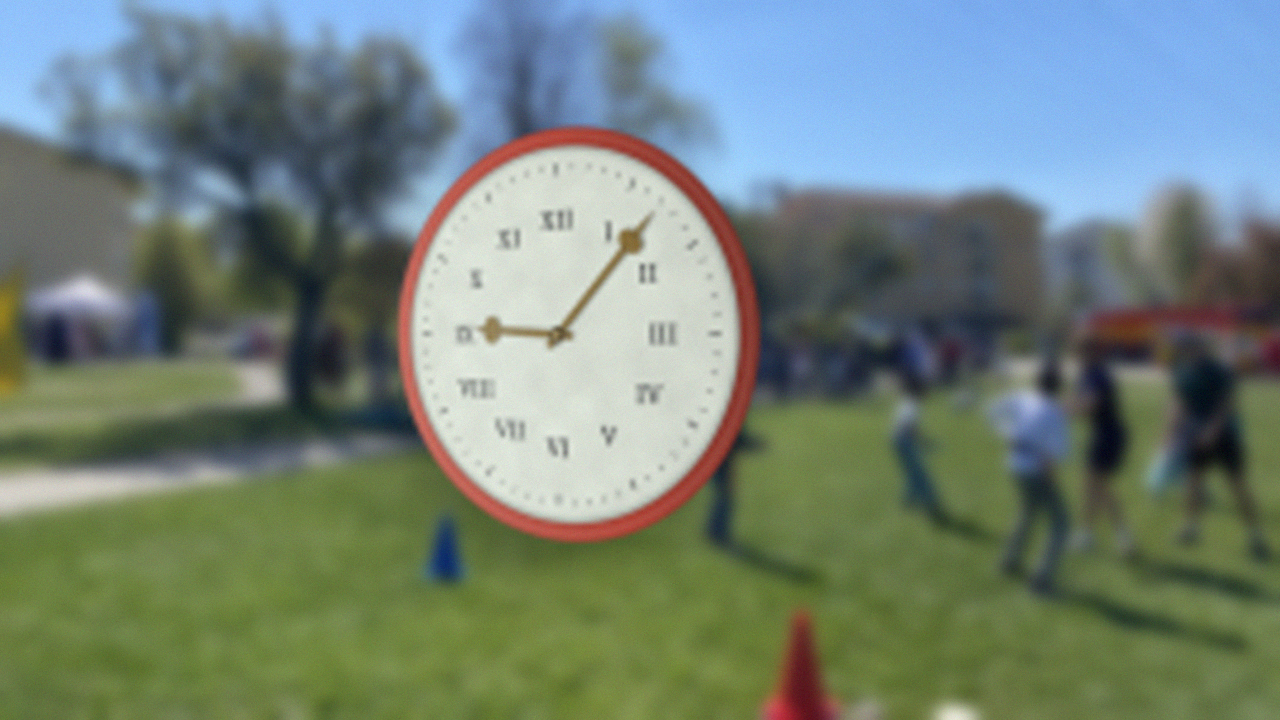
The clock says 9 h 07 min
